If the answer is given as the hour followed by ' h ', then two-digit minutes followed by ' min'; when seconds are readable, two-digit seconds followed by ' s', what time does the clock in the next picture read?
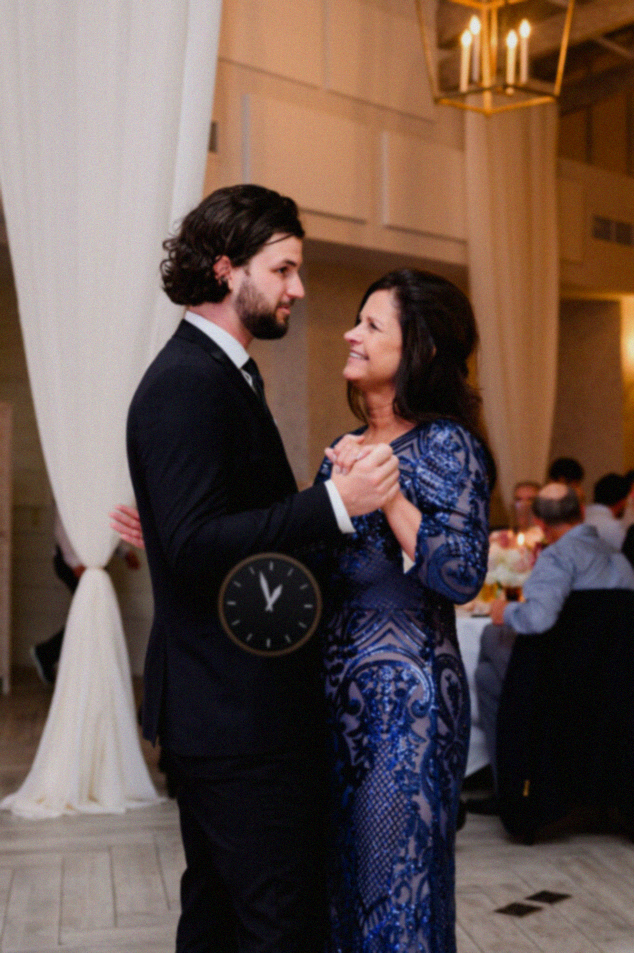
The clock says 12 h 57 min
